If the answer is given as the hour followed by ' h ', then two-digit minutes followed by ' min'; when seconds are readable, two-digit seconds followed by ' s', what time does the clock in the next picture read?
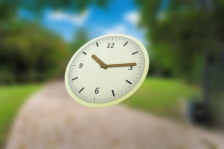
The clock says 10 h 14 min
